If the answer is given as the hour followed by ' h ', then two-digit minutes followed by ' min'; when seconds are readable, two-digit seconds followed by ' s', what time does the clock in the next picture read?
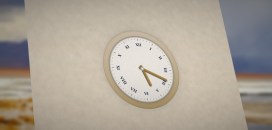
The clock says 5 h 19 min
